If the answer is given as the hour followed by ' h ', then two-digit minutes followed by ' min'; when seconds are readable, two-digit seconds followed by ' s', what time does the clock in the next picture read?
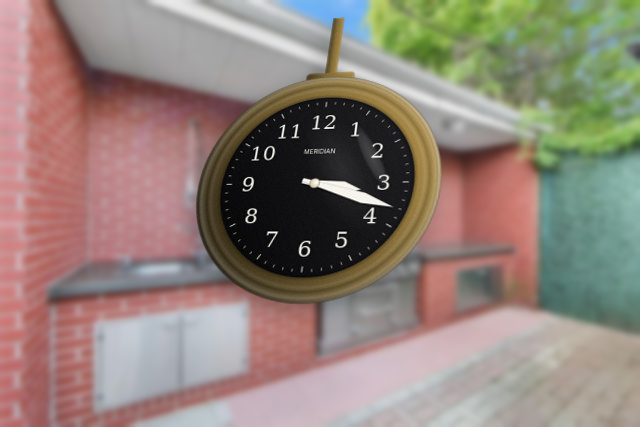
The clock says 3 h 18 min
